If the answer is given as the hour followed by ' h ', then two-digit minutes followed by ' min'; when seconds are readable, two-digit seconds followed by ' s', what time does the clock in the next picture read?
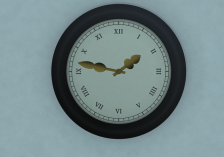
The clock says 1 h 47 min
